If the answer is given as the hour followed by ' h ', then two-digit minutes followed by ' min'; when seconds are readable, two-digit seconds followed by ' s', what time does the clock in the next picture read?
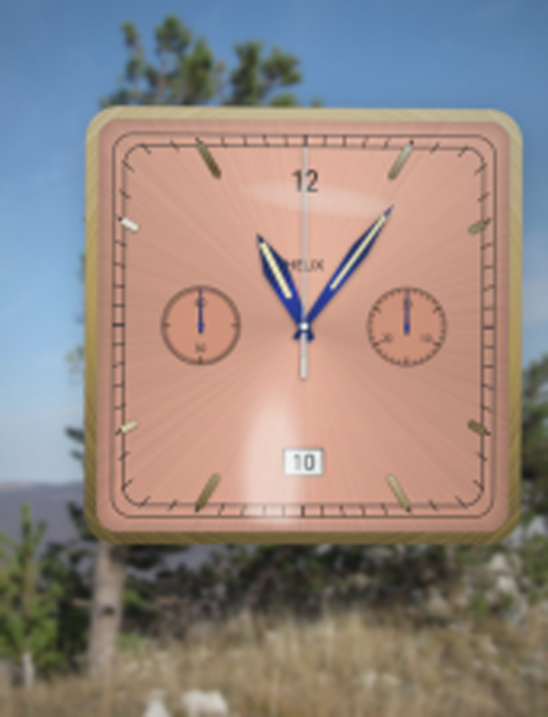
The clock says 11 h 06 min
